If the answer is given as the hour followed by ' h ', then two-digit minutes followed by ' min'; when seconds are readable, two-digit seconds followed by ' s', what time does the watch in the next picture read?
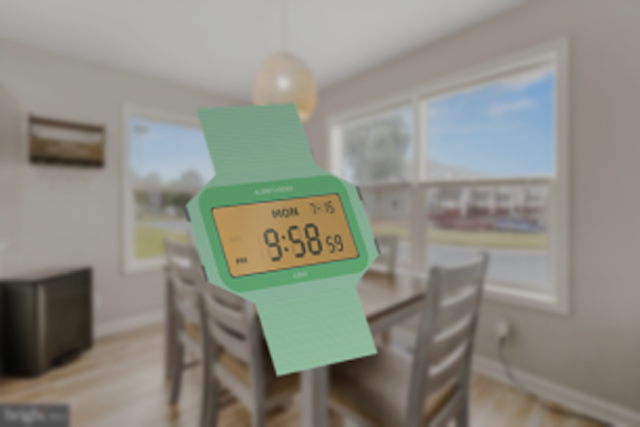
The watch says 9 h 58 min 59 s
